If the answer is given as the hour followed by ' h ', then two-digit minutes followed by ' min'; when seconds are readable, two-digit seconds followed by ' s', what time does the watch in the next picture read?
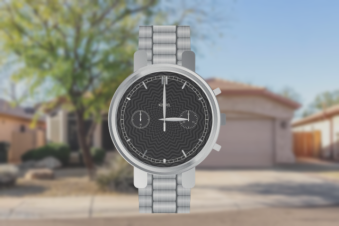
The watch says 3 h 00 min
